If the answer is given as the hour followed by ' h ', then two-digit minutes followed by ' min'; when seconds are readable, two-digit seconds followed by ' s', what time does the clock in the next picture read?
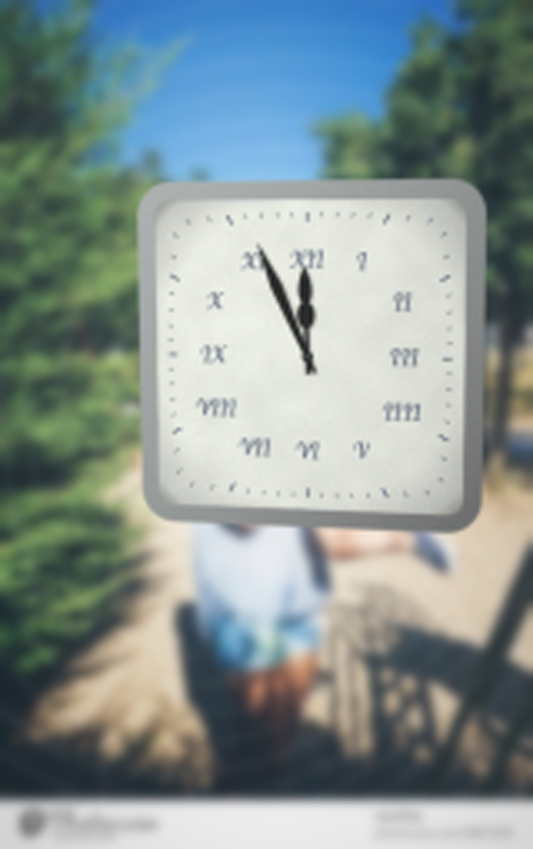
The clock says 11 h 56 min
